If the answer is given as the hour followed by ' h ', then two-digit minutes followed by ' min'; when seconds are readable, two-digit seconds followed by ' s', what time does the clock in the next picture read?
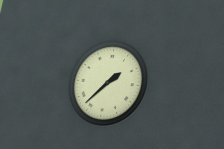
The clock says 1 h 37 min
